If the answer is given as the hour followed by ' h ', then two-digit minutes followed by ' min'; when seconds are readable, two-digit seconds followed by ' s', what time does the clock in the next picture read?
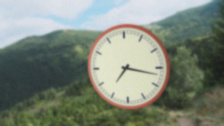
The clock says 7 h 17 min
